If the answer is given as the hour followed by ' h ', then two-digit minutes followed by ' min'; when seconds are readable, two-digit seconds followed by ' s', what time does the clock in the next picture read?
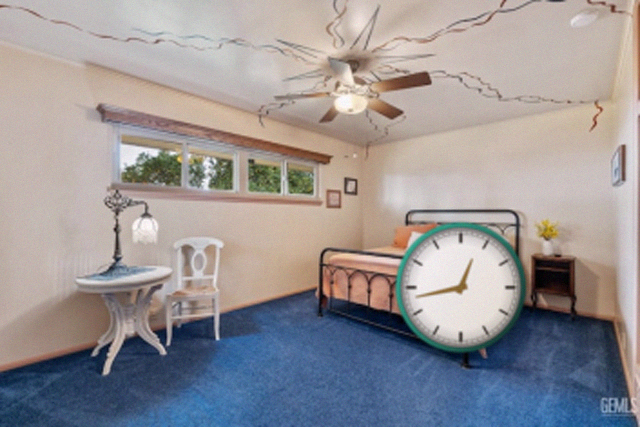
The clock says 12 h 43 min
